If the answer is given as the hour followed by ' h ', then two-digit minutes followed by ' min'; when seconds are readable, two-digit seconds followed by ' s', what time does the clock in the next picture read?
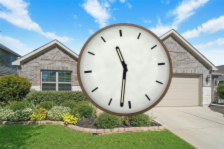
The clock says 11 h 32 min
